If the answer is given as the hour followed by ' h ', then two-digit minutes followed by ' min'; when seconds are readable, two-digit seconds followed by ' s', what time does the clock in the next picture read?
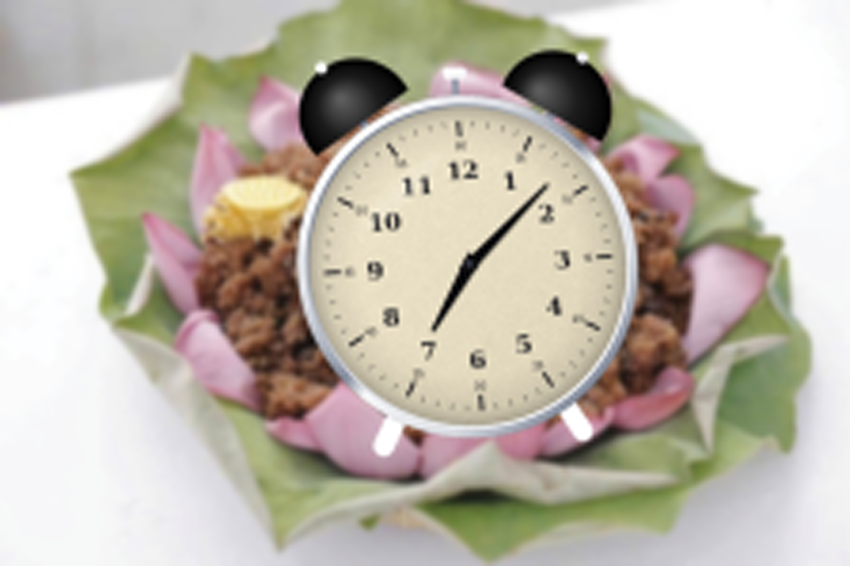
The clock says 7 h 08 min
